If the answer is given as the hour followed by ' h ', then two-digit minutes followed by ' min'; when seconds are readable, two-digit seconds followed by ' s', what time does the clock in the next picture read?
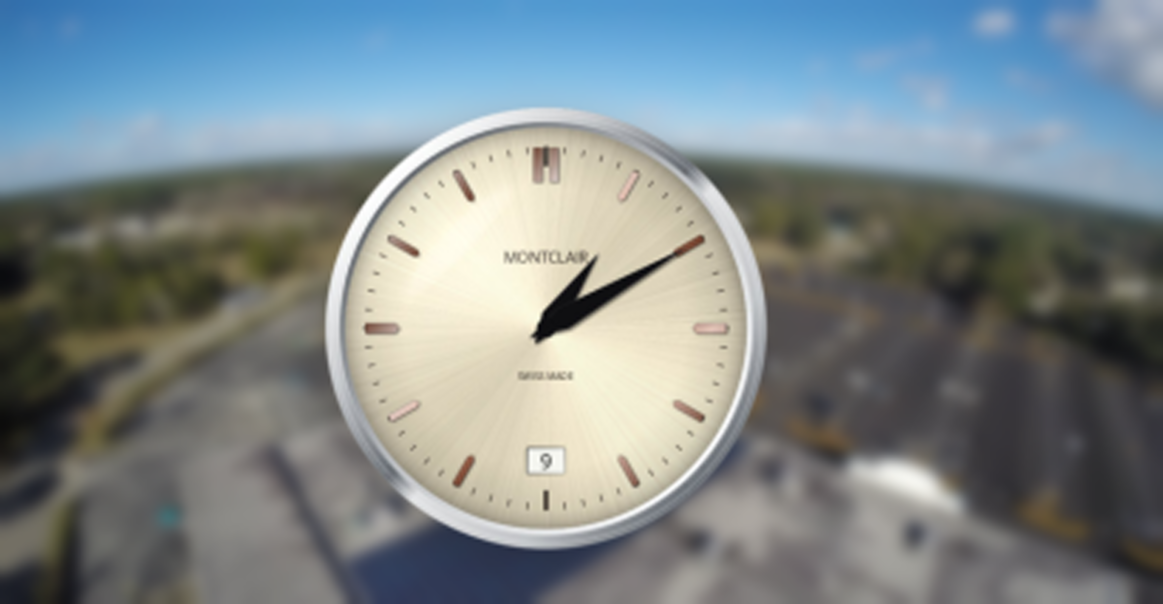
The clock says 1 h 10 min
